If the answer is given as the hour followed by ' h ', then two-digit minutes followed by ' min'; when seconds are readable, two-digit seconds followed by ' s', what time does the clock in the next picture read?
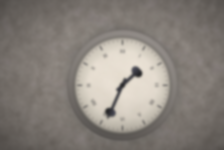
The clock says 1 h 34 min
